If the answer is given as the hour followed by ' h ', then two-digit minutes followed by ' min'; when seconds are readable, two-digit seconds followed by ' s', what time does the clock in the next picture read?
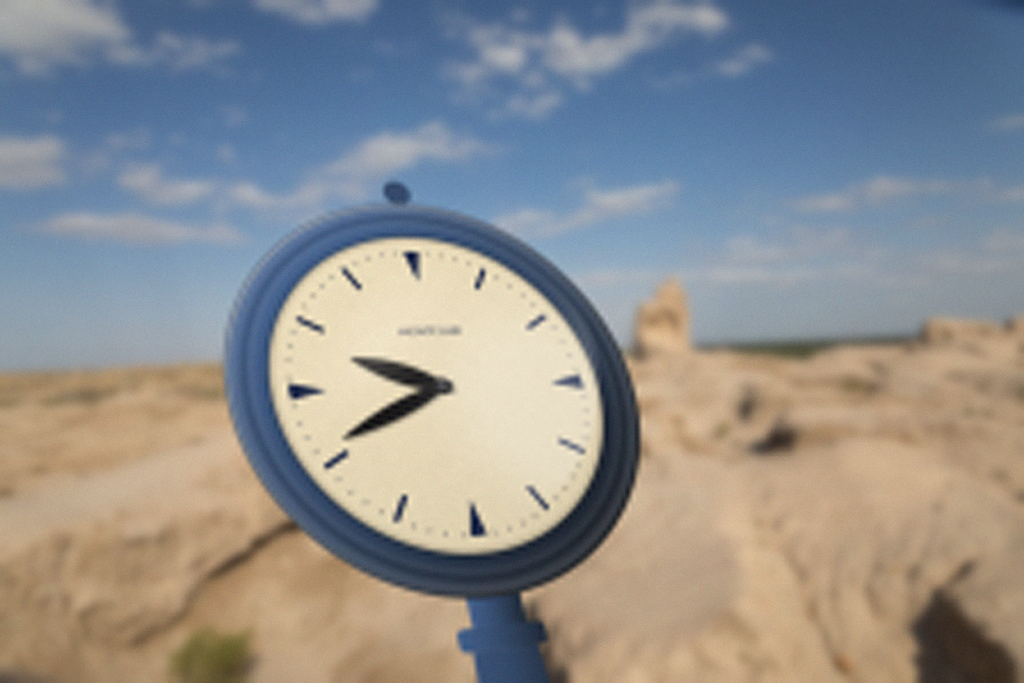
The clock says 9 h 41 min
